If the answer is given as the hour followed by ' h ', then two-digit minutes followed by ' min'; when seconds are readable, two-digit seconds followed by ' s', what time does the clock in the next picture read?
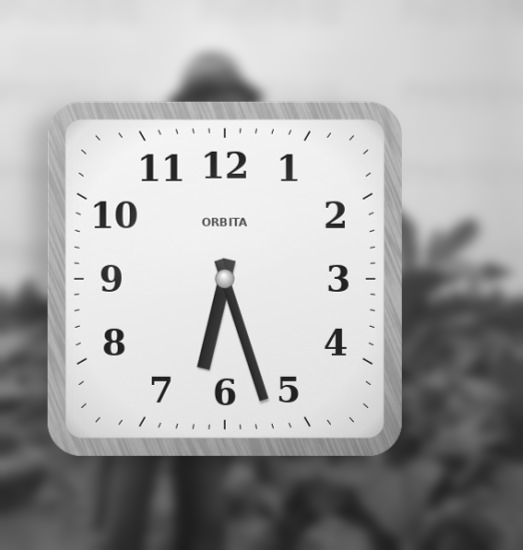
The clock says 6 h 27 min
